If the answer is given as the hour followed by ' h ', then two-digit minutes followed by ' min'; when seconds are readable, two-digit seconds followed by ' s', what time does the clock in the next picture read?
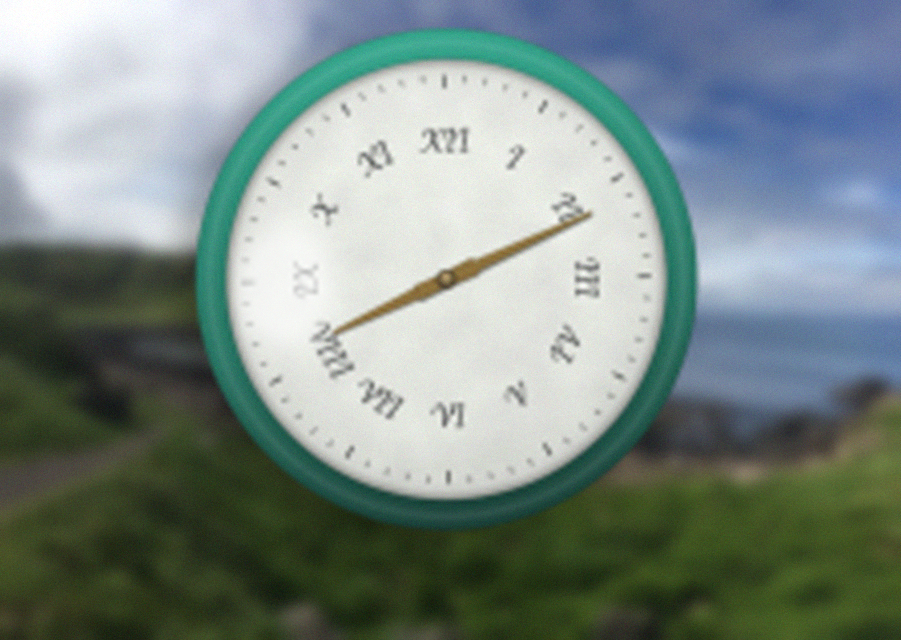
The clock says 8 h 11 min
